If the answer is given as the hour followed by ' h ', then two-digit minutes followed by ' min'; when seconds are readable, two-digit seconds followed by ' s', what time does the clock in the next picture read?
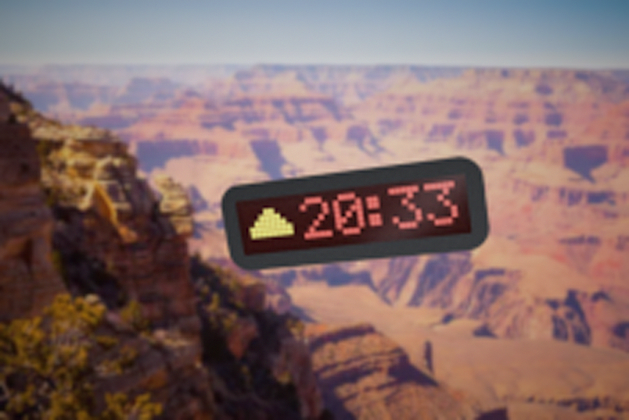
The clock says 20 h 33 min
